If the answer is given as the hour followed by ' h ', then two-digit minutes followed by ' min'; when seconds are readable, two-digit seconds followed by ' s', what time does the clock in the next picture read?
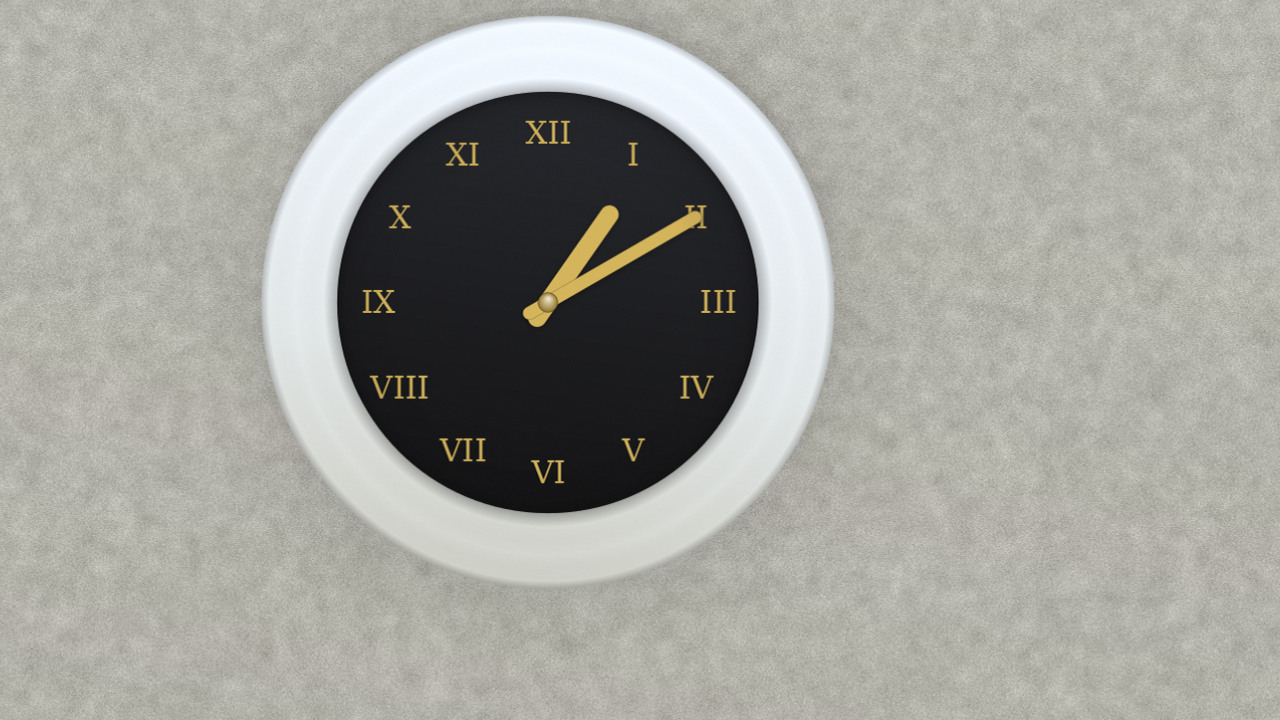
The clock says 1 h 10 min
